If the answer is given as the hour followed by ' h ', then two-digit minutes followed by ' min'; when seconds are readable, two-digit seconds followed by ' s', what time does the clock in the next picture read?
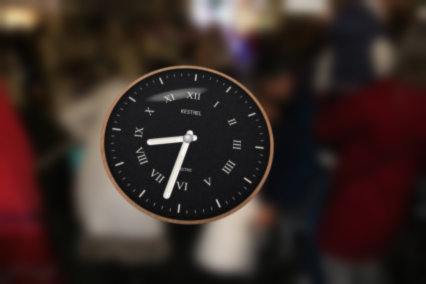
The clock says 8 h 32 min
